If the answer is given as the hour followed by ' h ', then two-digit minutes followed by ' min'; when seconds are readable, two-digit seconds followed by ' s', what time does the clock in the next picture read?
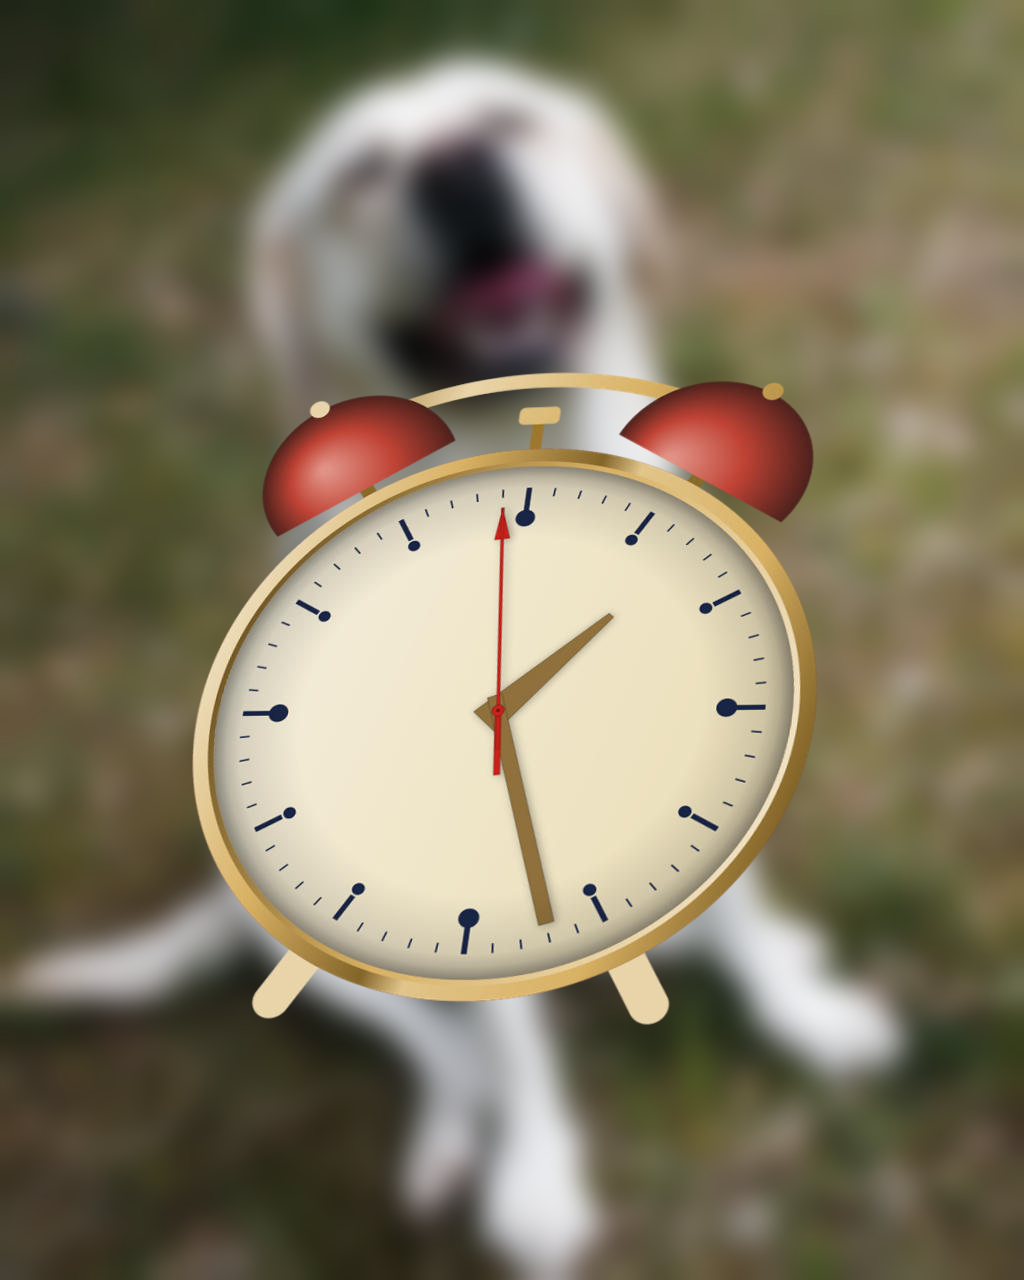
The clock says 1 h 26 min 59 s
